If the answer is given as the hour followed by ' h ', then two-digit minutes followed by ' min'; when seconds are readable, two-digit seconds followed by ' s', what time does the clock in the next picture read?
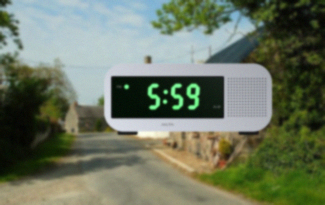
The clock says 5 h 59 min
